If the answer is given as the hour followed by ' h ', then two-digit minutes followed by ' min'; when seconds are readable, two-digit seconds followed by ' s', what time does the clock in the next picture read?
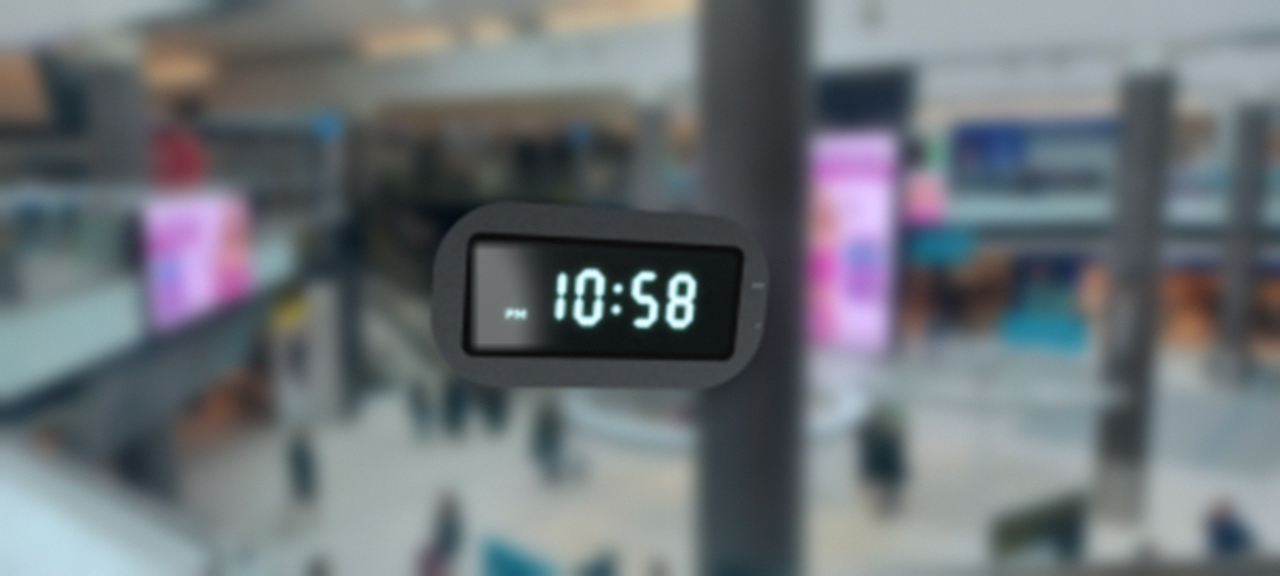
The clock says 10 h 58 min
